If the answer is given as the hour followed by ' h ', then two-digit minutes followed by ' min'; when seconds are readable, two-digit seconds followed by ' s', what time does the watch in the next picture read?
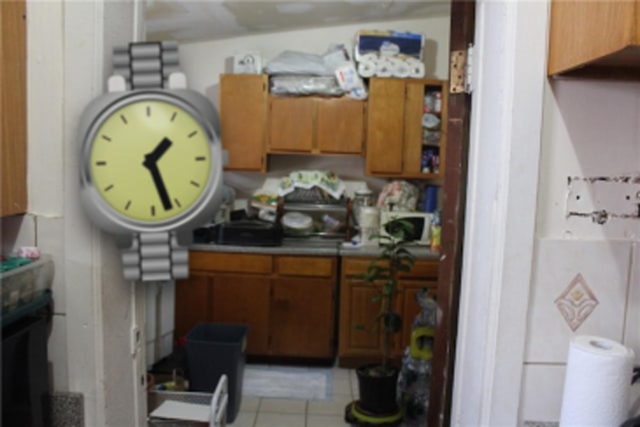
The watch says 1 h 27 min
